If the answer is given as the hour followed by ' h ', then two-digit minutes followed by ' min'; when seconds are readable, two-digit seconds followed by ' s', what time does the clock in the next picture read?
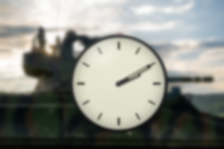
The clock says 2 h 10 min
